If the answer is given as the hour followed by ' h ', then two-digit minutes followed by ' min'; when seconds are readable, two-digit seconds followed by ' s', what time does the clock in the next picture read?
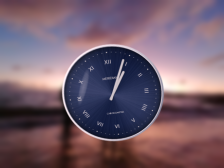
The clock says 1 h 04 min
